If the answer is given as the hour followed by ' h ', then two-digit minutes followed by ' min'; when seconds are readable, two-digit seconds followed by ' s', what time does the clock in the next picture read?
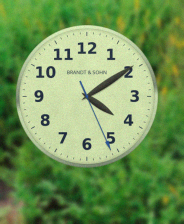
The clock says 4 h 09 min 26 s
